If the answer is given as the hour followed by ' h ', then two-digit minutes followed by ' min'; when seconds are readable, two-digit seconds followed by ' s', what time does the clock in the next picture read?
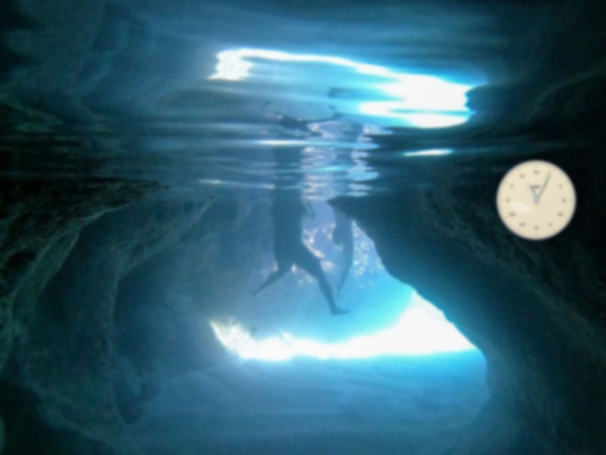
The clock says 11 h 04 min
